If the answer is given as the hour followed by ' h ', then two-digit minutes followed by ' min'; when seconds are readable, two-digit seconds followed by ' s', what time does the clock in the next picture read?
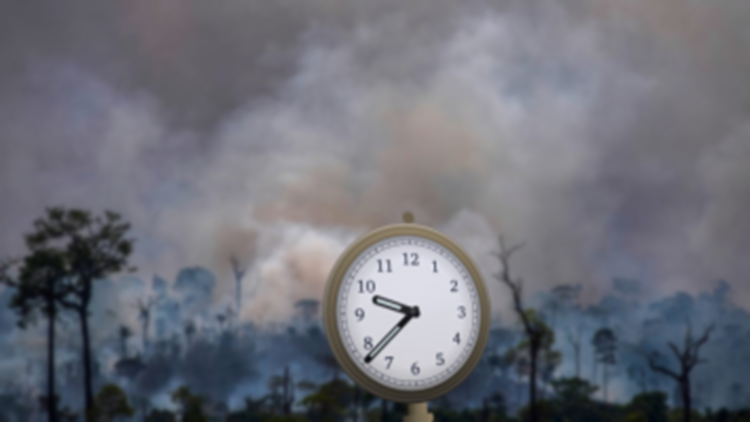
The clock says 9 h 38 min
